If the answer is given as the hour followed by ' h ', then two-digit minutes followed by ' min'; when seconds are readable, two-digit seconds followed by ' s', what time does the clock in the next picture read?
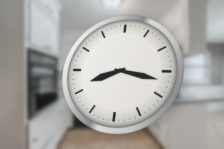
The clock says 8 h 17 min
